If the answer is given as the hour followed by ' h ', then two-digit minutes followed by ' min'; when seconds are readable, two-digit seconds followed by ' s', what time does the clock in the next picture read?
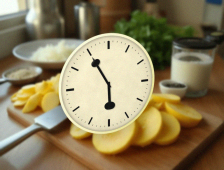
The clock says 5 h 55 min
